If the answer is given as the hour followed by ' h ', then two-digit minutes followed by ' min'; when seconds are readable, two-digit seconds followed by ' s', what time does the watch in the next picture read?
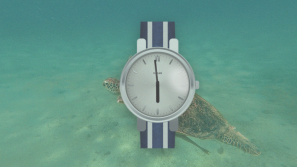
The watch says 5 h 59 min
